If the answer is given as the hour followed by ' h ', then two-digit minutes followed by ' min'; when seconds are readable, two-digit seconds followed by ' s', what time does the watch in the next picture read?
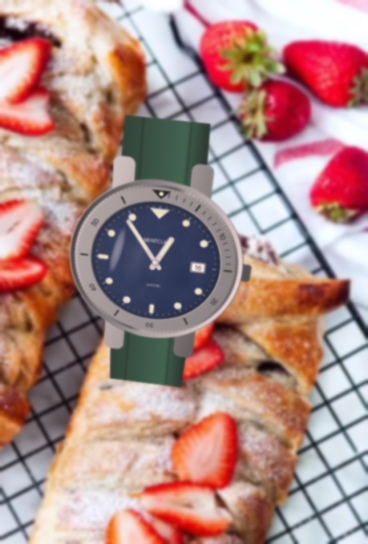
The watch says 12 h 54 min
